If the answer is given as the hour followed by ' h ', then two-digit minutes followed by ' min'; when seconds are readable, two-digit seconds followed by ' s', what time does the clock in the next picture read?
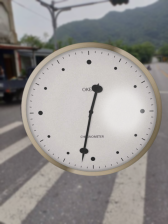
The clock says 12 h 32 min
